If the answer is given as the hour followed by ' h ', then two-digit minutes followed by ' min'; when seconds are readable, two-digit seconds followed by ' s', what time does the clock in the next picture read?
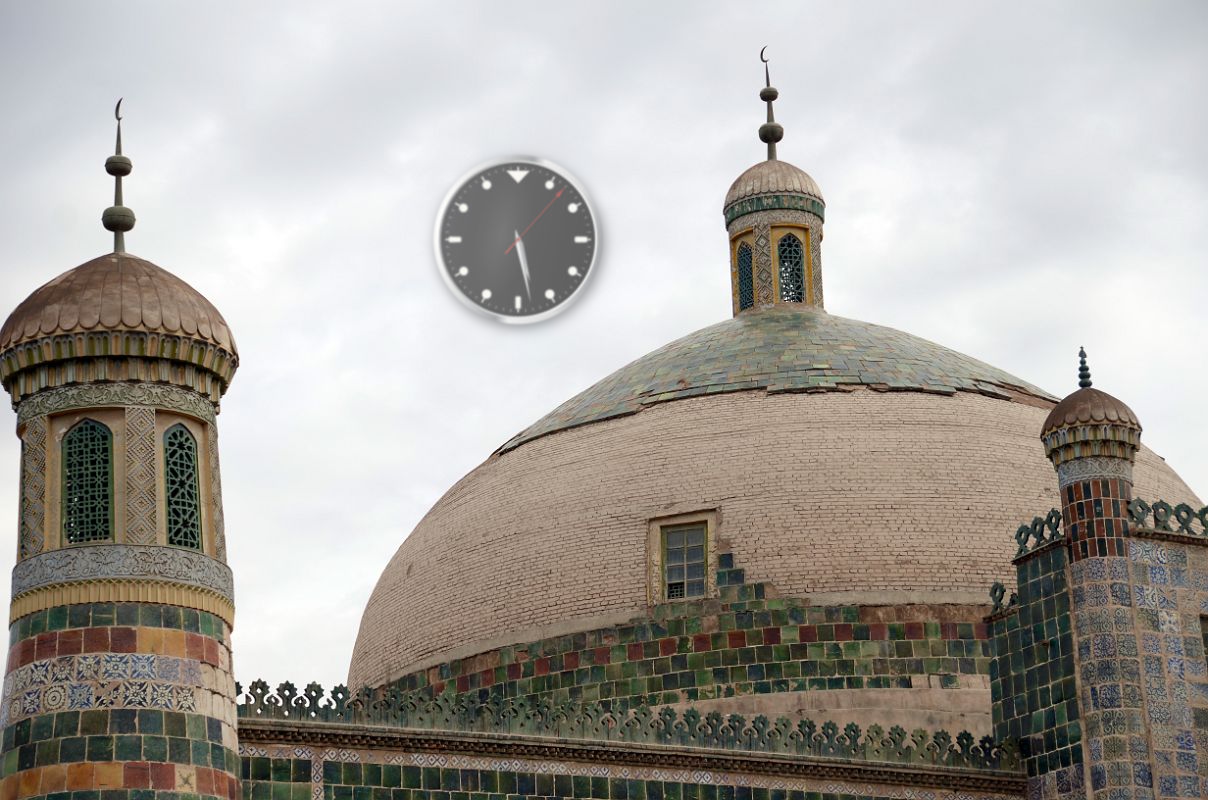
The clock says 5 h 28 min 07 s
